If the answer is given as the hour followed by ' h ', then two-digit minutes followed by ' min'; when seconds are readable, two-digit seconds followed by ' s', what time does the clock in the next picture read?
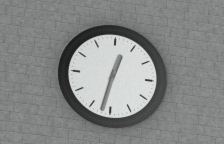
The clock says 12 h 32 min
